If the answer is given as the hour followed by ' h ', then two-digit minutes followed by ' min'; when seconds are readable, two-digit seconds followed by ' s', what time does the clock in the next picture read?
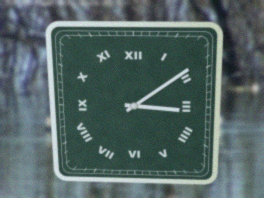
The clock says 3 h 09 min
